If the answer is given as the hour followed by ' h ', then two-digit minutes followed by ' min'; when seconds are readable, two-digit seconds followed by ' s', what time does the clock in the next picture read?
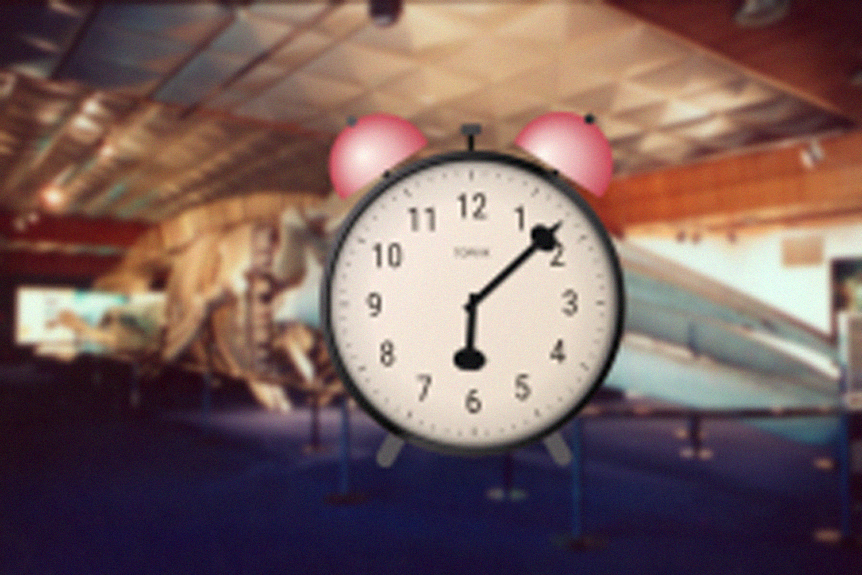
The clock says 6 h 08 min
